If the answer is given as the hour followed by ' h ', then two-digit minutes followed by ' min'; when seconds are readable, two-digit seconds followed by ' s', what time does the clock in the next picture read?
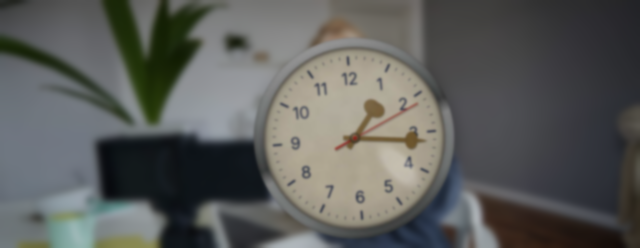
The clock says 1 h 16 min 11 s
